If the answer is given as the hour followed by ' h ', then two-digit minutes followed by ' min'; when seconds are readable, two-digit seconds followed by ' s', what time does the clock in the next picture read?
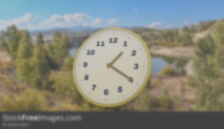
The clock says 1 h 20 min
